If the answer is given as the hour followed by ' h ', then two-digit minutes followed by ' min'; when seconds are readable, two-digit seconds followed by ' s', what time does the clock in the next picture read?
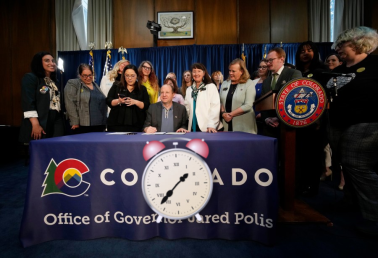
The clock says 1 h 37 min
